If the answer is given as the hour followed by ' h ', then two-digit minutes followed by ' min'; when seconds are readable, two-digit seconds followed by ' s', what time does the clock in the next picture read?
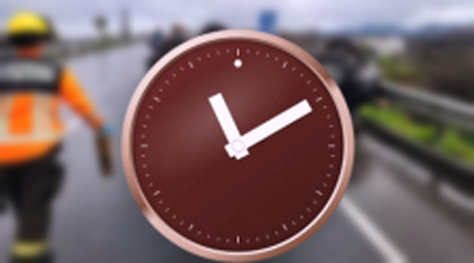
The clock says 11 h 10 min
